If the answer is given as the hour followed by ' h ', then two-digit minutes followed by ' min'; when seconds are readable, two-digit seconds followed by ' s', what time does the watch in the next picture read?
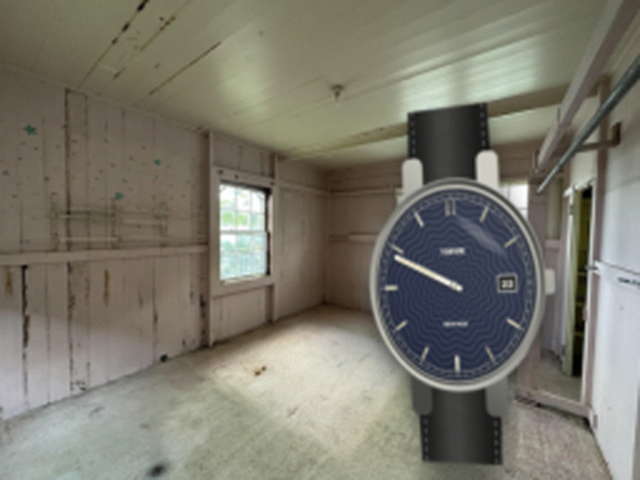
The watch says 9 h 49 min
